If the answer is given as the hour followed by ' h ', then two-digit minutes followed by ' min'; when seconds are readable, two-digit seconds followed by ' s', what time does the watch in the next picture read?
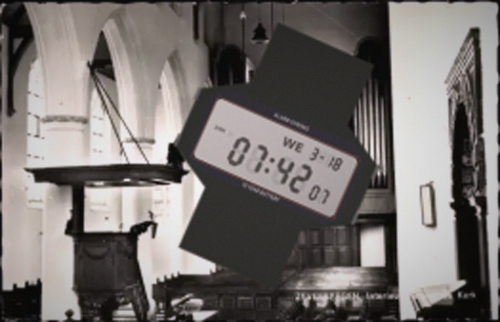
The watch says 7 h 42 min 07 s
